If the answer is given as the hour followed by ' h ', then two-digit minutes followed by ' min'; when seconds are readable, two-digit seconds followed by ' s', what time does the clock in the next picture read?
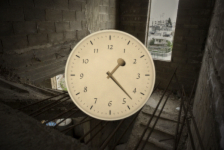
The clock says 1 h 23 min
